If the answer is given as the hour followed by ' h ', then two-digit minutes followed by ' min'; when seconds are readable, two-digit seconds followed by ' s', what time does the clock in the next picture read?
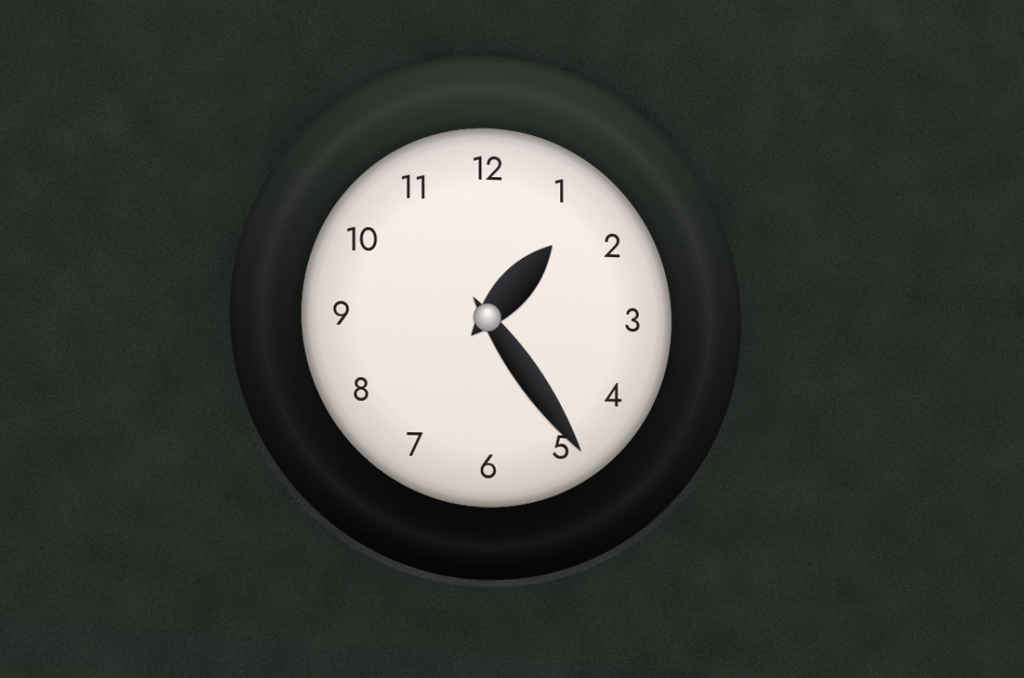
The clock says 1 h 24 min
